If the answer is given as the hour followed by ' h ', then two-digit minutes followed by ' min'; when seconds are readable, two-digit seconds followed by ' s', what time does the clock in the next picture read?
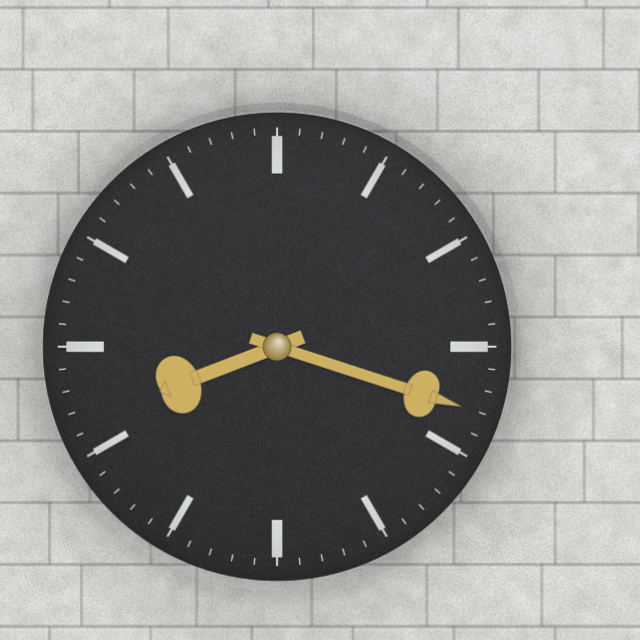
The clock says 8 h 18 min
